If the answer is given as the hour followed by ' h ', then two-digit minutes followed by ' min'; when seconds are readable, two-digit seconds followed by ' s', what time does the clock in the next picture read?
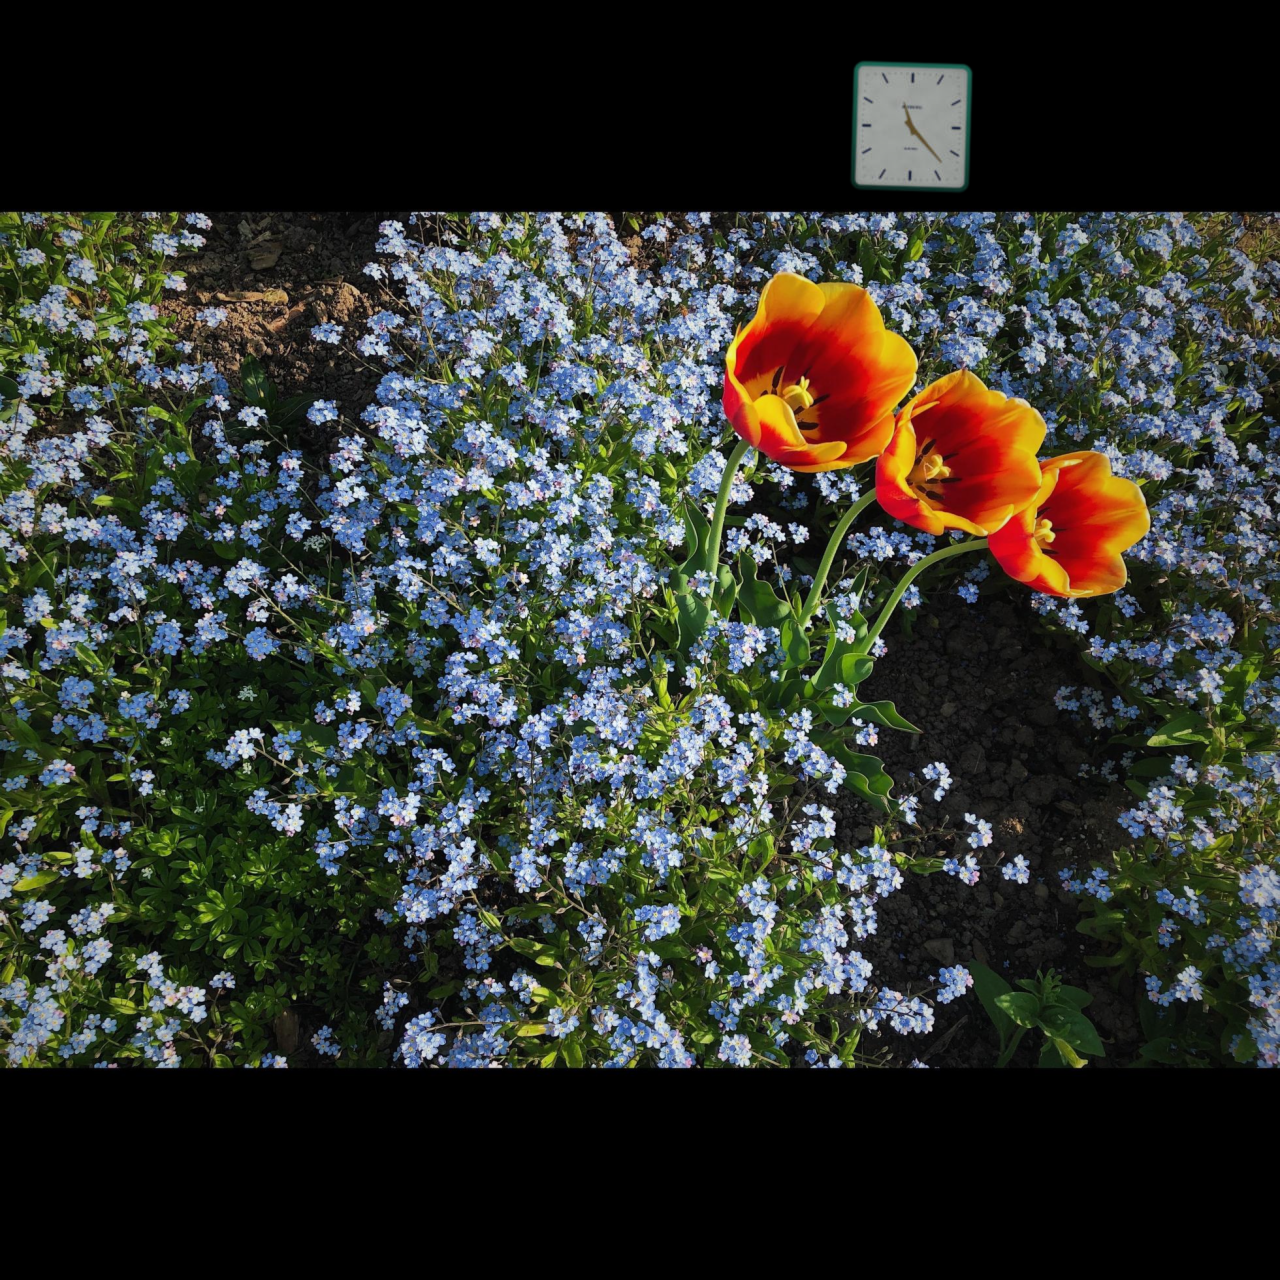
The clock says 11 h 23 min
